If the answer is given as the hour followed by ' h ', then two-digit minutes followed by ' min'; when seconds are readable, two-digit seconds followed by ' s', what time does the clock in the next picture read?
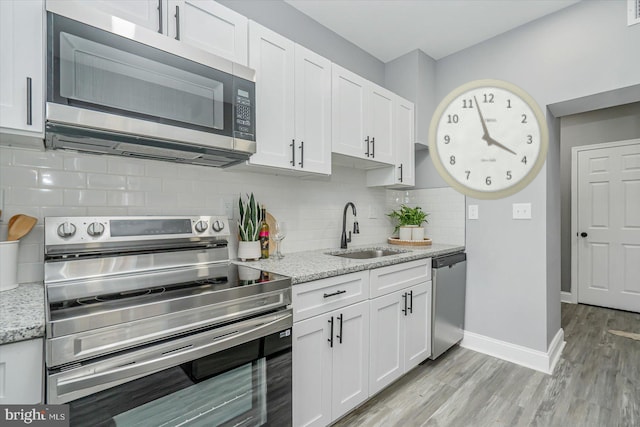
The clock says 3 h 57 min
